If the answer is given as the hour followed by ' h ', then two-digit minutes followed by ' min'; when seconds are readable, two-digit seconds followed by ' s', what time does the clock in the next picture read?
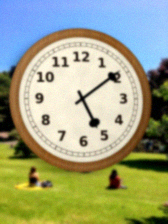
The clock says 5 h 09 min
